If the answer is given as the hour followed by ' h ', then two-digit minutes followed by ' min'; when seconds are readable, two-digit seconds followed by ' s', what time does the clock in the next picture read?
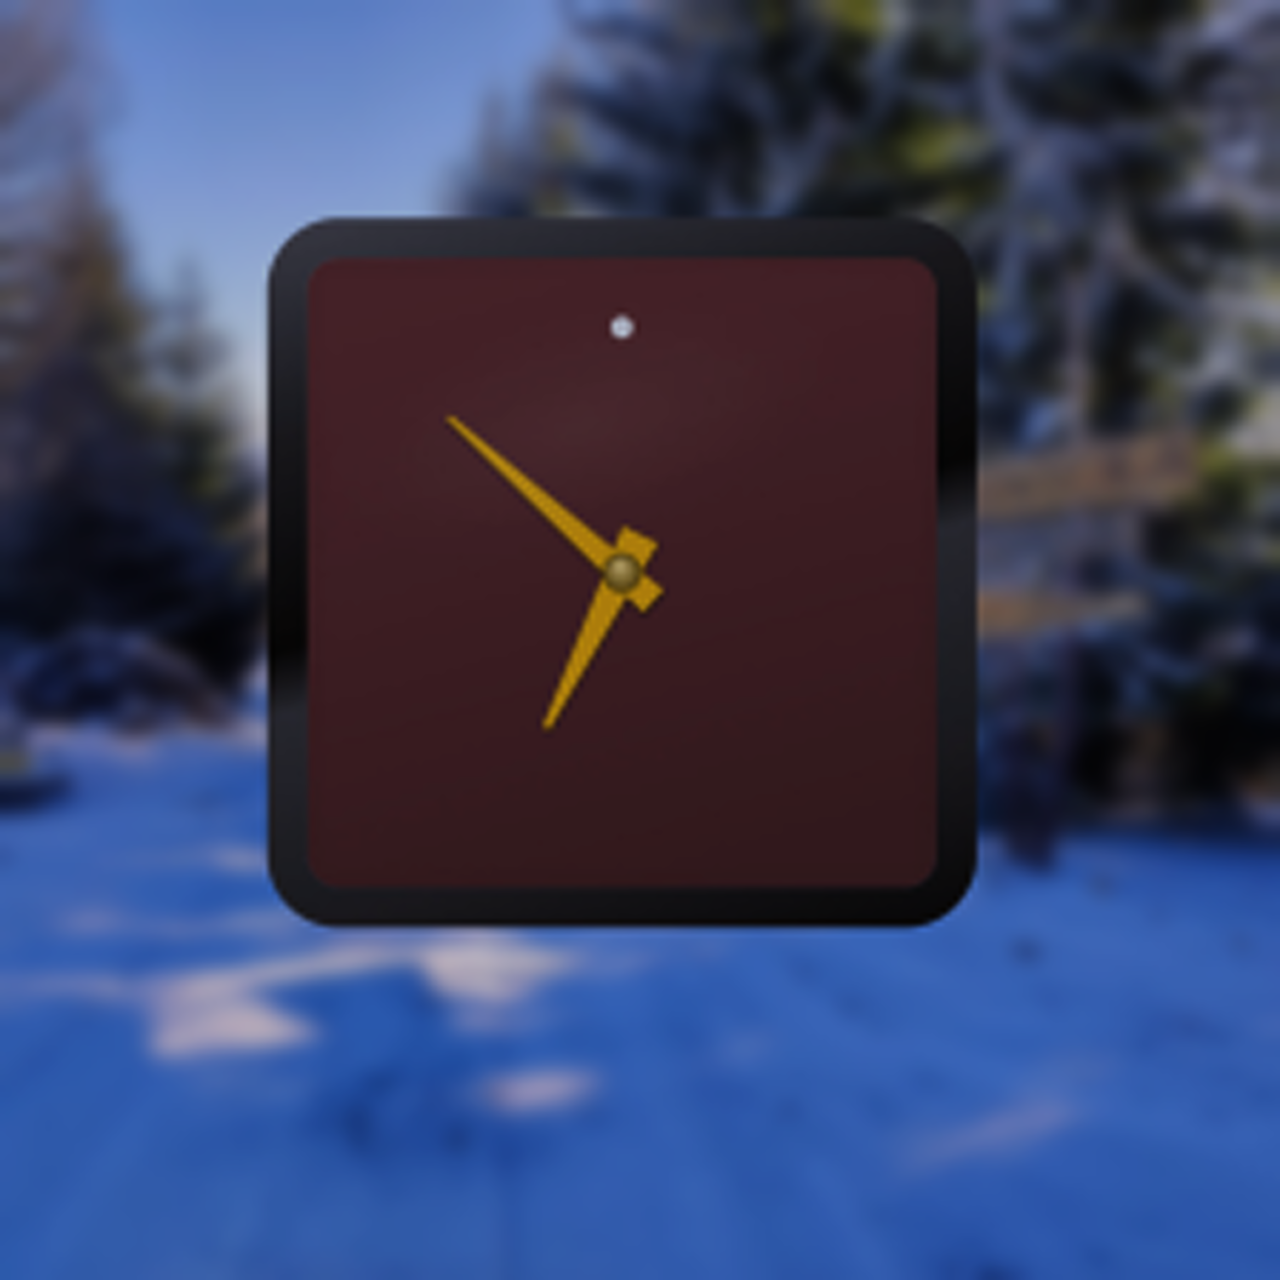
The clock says 6 h 52 min
